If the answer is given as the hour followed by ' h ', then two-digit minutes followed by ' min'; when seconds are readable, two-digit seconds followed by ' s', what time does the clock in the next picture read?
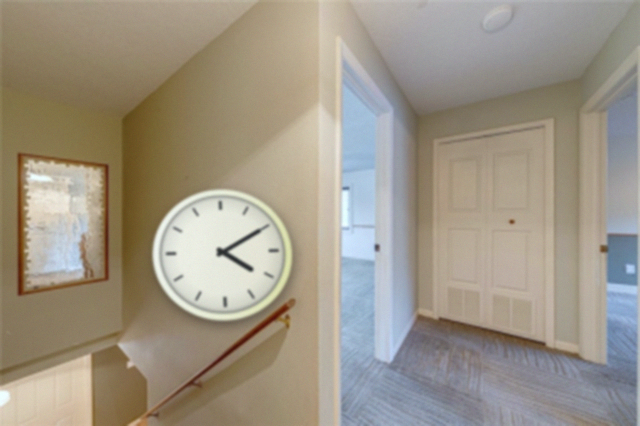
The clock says 4 h 10 min
